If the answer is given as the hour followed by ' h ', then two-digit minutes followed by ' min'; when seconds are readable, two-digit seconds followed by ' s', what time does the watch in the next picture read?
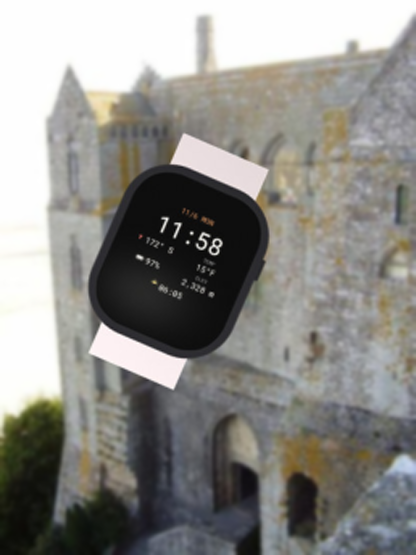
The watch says 11 h 58 min
